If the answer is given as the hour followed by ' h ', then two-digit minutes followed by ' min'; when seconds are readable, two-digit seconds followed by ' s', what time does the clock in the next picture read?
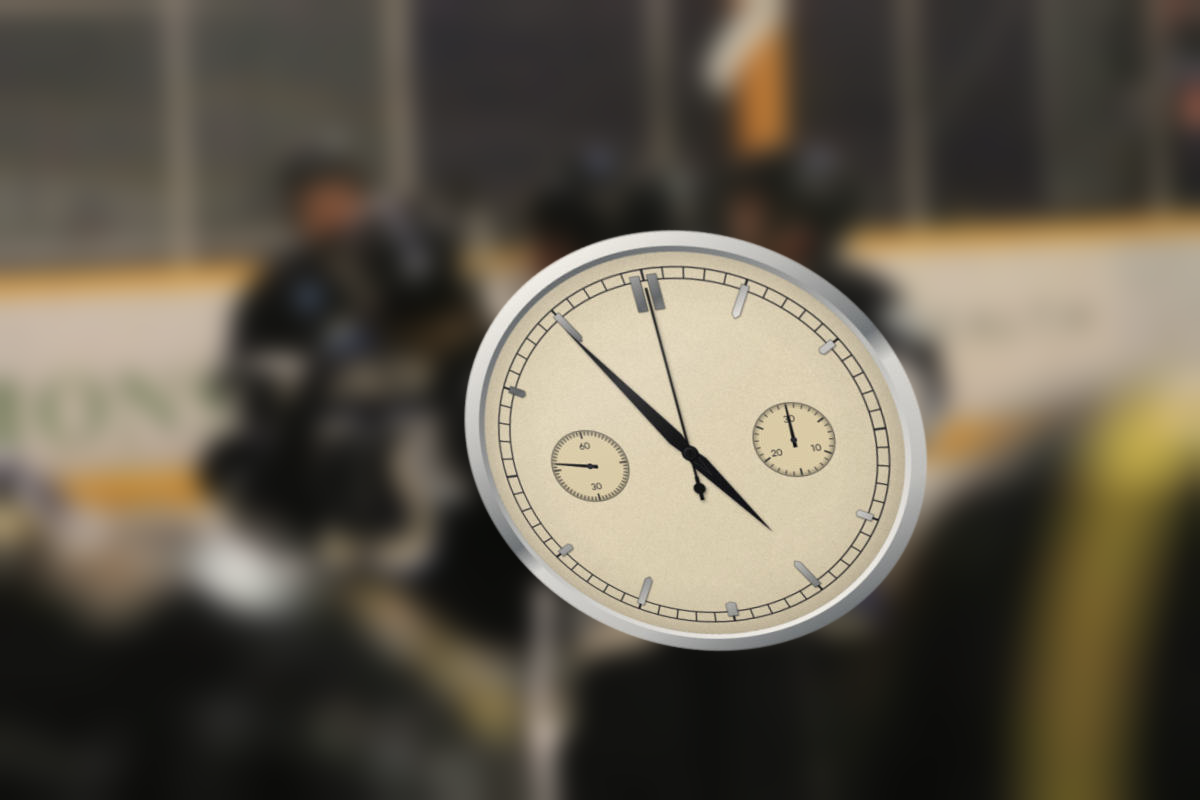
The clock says 4 h 54 min 47 s
